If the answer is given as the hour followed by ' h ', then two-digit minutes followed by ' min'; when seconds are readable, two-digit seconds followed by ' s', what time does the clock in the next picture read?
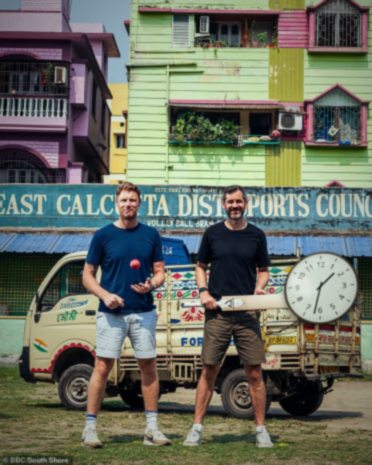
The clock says 1 h 32 min
